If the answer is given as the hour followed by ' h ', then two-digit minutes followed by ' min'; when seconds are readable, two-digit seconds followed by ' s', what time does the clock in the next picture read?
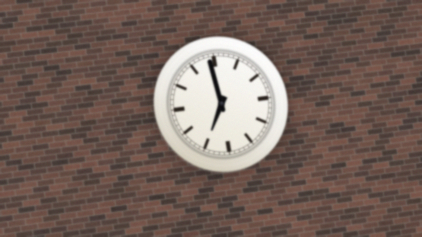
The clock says 6 h 59 min
